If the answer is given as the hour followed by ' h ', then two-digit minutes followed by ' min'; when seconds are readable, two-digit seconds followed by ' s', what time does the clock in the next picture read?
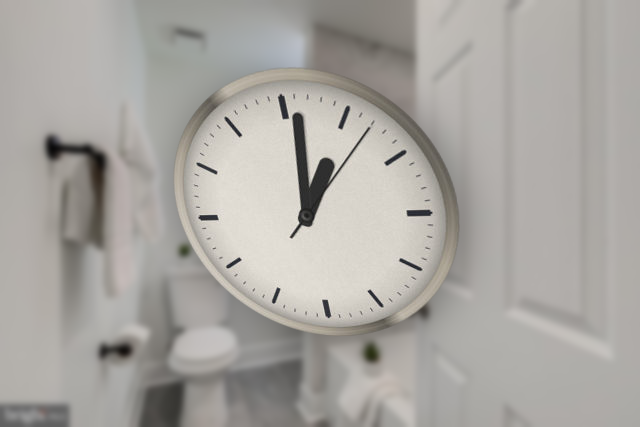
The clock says 1 h 01 min 07 s
